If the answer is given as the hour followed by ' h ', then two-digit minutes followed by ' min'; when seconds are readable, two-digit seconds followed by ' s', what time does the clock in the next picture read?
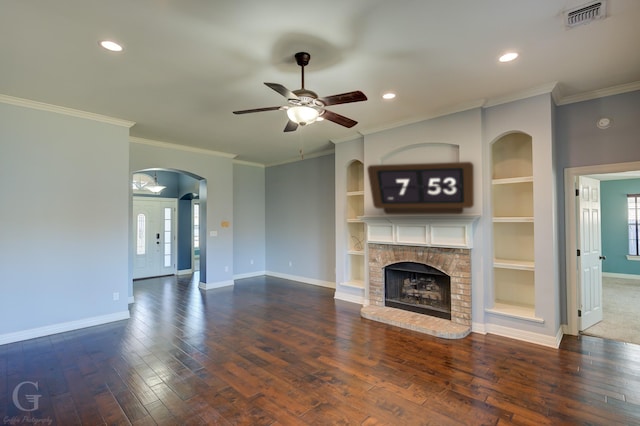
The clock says 7 h 53 min
